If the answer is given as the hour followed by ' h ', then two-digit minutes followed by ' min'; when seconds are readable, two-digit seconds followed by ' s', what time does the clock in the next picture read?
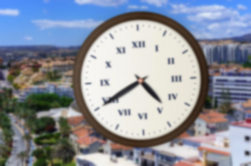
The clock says 4 h 40 min
